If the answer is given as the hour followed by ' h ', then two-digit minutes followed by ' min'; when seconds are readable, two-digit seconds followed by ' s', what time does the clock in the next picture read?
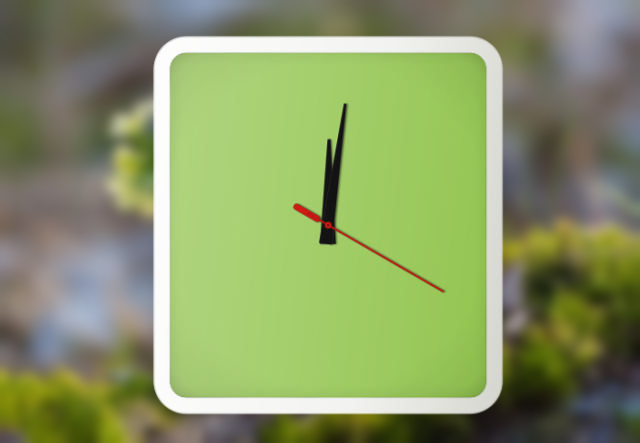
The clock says 12 h 01 min 20 s
